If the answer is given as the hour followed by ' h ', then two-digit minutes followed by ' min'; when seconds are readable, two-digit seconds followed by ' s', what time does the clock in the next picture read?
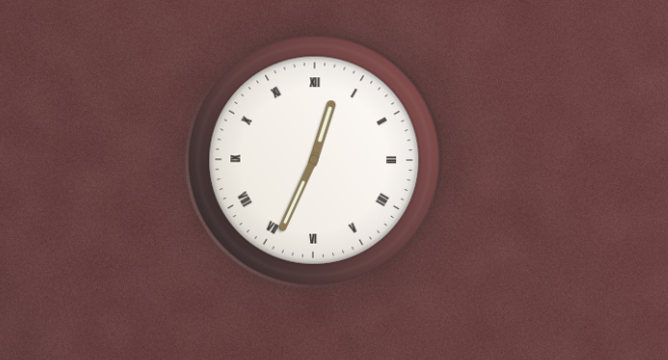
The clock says 12 h 34 min
